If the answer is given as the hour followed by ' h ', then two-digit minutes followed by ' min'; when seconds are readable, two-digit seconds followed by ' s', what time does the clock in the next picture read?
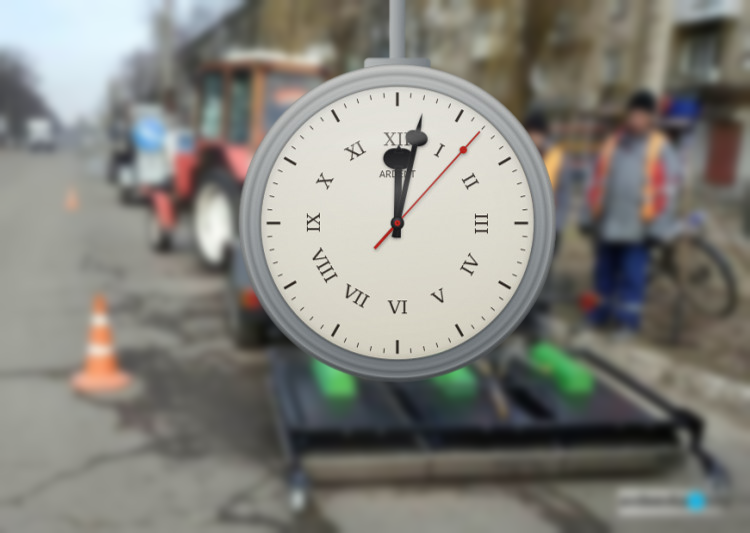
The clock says 12 h 02 min 07 s
